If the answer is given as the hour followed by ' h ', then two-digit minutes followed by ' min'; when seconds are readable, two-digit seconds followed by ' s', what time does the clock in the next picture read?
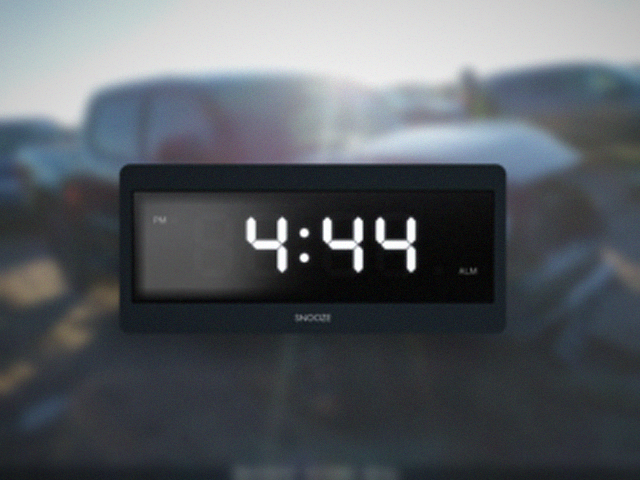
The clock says 4 h 44 min
